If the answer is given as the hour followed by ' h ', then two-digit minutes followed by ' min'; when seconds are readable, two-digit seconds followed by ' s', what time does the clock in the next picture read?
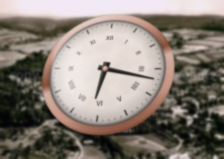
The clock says 6 h 17 min
